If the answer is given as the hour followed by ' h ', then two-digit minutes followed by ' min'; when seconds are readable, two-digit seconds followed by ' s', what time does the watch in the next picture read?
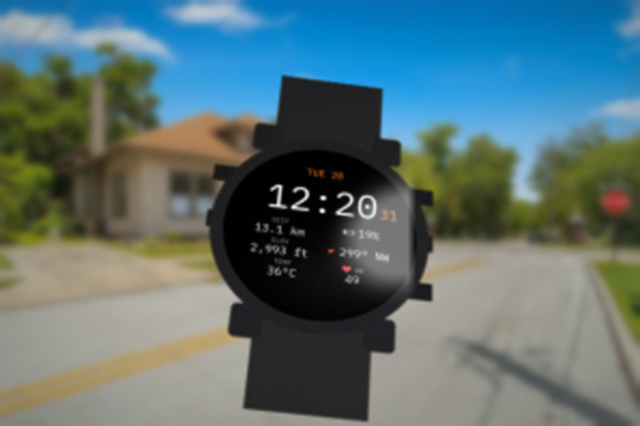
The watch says 12 h 20 min
